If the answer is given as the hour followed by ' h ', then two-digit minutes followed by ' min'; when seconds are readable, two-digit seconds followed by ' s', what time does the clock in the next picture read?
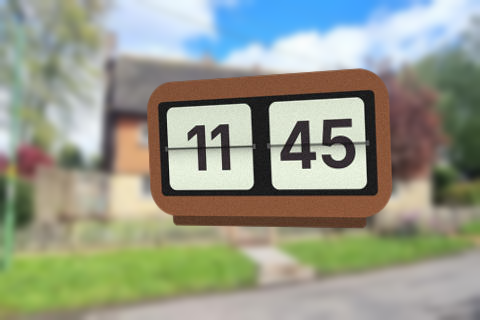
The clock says 11 h 45 min
